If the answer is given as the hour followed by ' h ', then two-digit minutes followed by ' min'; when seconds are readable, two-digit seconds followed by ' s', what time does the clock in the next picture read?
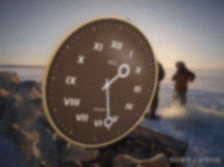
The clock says 1 h 27 min
